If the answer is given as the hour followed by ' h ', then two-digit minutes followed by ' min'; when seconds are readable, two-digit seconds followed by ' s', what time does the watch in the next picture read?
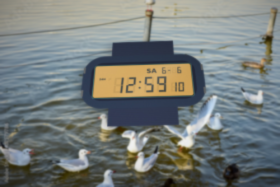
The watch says 12 h 59 min 10 s
